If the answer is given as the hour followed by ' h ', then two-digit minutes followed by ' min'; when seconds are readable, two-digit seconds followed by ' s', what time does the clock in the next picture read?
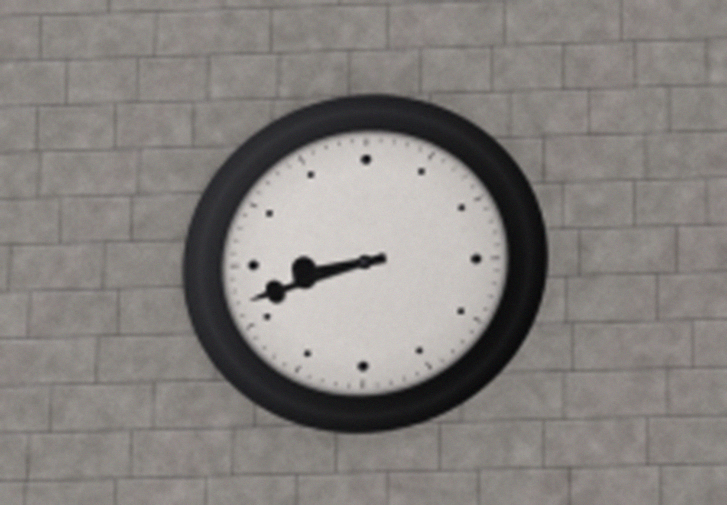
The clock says 8 h 42 min
